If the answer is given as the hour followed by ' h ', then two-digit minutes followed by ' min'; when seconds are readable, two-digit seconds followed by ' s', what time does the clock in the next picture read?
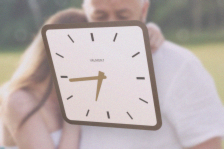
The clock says 6 h 44 min
